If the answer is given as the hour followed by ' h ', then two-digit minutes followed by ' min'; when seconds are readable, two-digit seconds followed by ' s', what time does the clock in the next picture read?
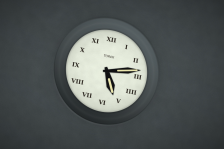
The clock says 5 h 13 min
